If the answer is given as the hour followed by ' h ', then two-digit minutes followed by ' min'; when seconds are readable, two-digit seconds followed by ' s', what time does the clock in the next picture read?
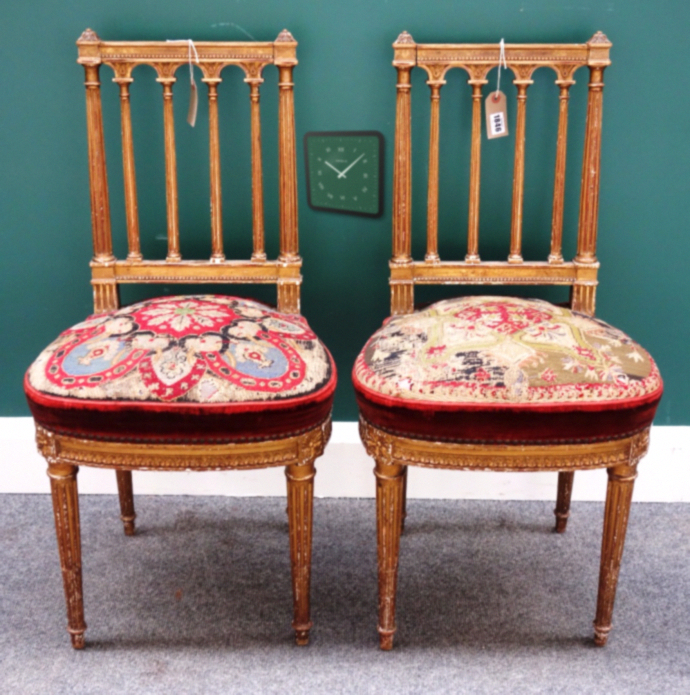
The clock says 10 h 08 min
